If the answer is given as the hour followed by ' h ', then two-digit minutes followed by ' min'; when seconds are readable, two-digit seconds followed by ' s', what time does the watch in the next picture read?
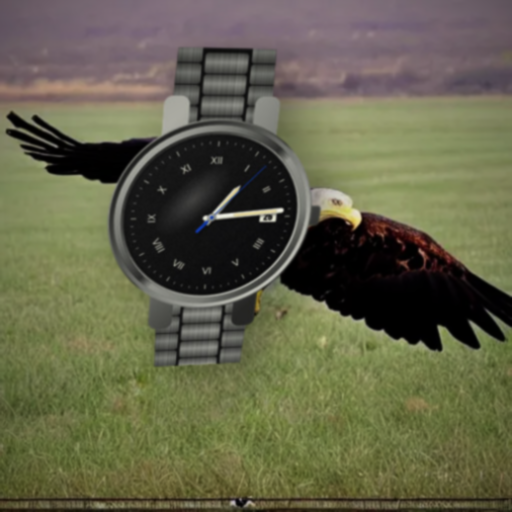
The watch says 1 h 14 min 07 s
